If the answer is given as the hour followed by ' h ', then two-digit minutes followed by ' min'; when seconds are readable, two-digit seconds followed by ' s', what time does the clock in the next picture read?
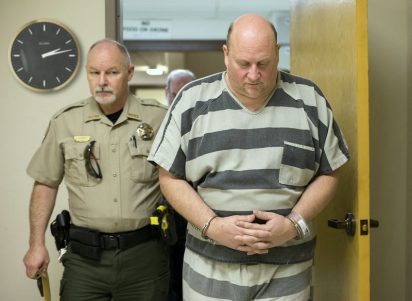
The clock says 2 h 13 min
